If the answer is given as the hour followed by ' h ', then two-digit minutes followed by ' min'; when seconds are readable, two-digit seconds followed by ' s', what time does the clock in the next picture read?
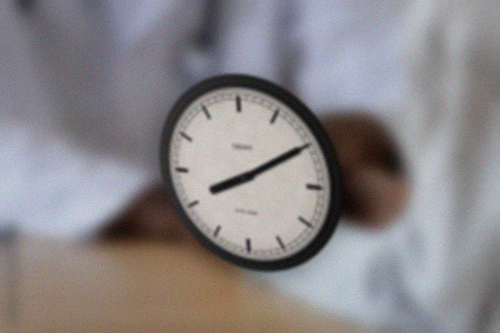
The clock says 8 h 10 min
